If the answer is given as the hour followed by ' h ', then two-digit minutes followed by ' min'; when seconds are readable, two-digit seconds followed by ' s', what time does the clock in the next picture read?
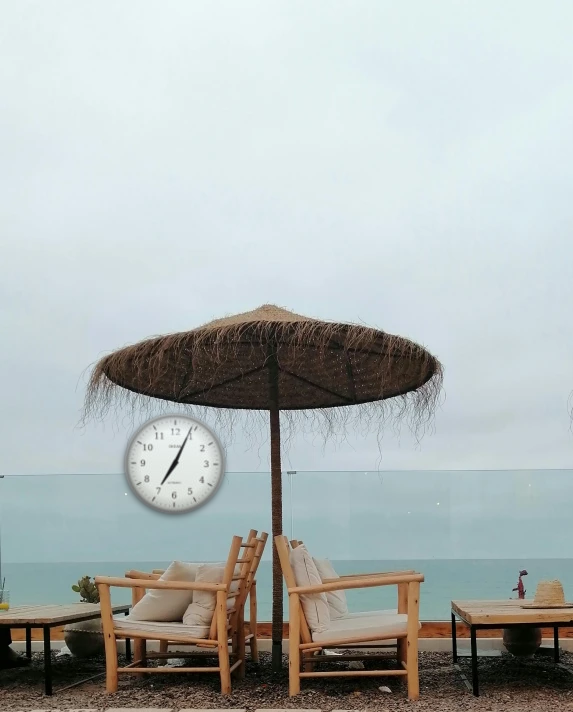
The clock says 7 h 04 min
